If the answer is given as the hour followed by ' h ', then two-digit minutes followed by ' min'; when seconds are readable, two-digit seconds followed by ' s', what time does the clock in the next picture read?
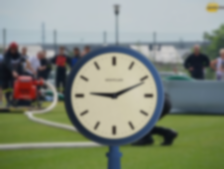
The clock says 9 h 11 min
